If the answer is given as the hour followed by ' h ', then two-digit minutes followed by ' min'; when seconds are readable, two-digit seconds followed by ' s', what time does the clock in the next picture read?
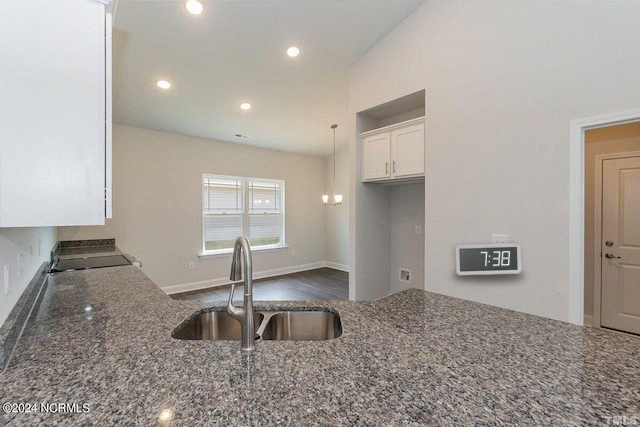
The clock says 7 h 38 min
